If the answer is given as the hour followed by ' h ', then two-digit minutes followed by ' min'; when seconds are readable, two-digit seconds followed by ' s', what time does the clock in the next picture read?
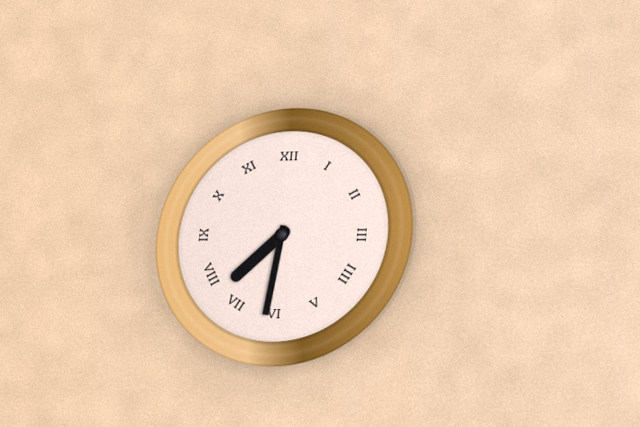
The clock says 7 h 31 min
